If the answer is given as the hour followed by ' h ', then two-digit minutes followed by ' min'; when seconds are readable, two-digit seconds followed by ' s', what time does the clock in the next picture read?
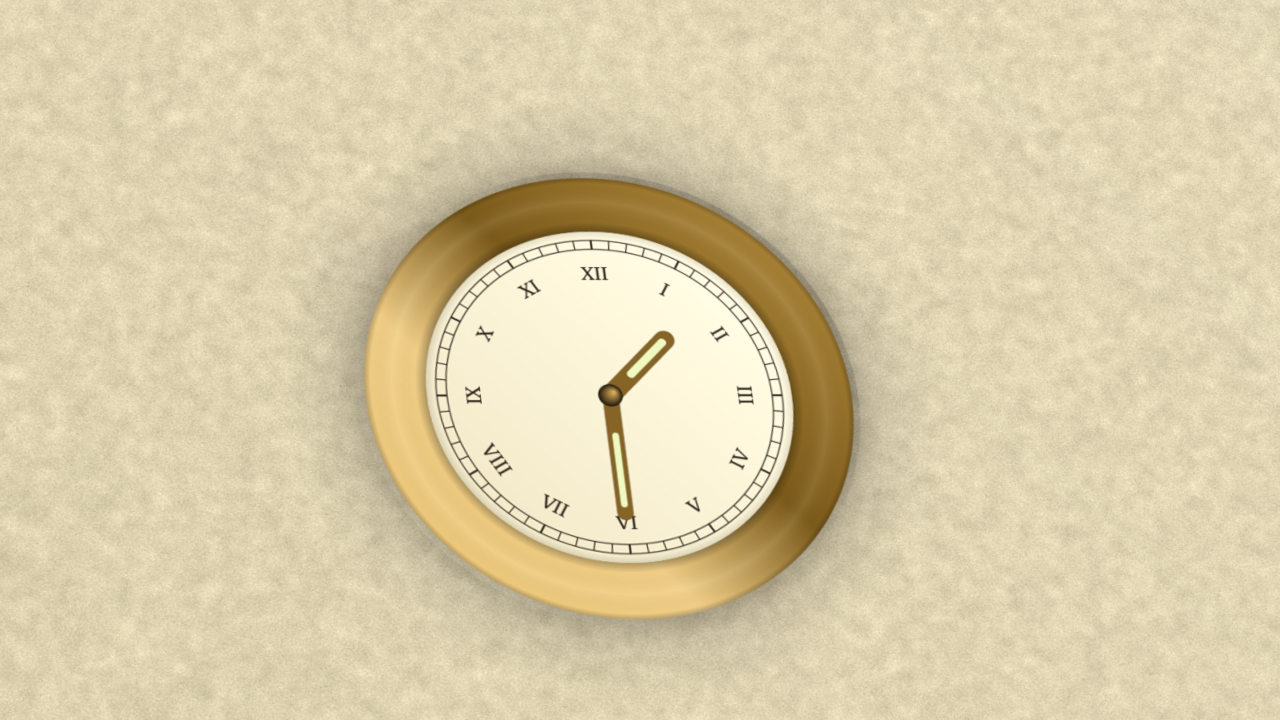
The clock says 1 h 30 min
